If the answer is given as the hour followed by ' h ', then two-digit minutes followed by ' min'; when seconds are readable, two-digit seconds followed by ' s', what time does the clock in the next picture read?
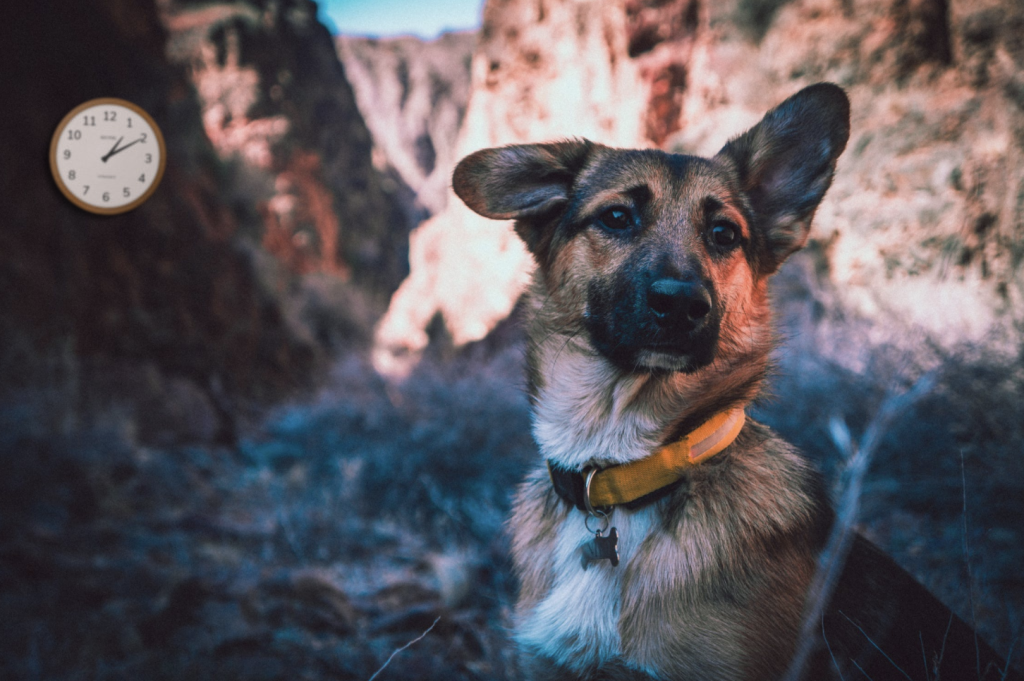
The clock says 1 h 10 min
